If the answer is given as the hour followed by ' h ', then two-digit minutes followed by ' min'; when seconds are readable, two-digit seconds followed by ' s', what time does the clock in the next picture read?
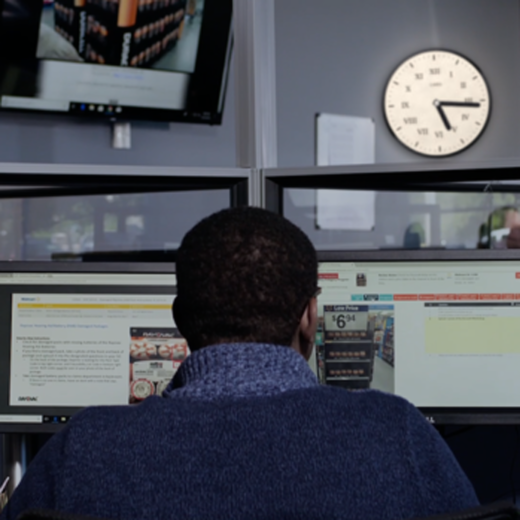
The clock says 5 h 16 min
